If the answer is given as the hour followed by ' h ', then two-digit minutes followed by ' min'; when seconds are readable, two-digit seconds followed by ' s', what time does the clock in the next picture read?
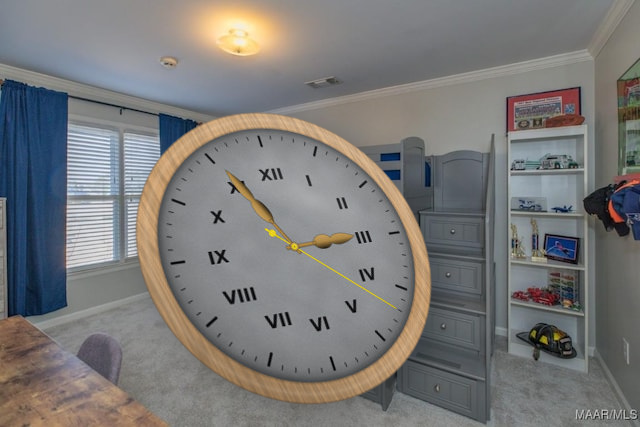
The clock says 2 h 55 min 22 s
